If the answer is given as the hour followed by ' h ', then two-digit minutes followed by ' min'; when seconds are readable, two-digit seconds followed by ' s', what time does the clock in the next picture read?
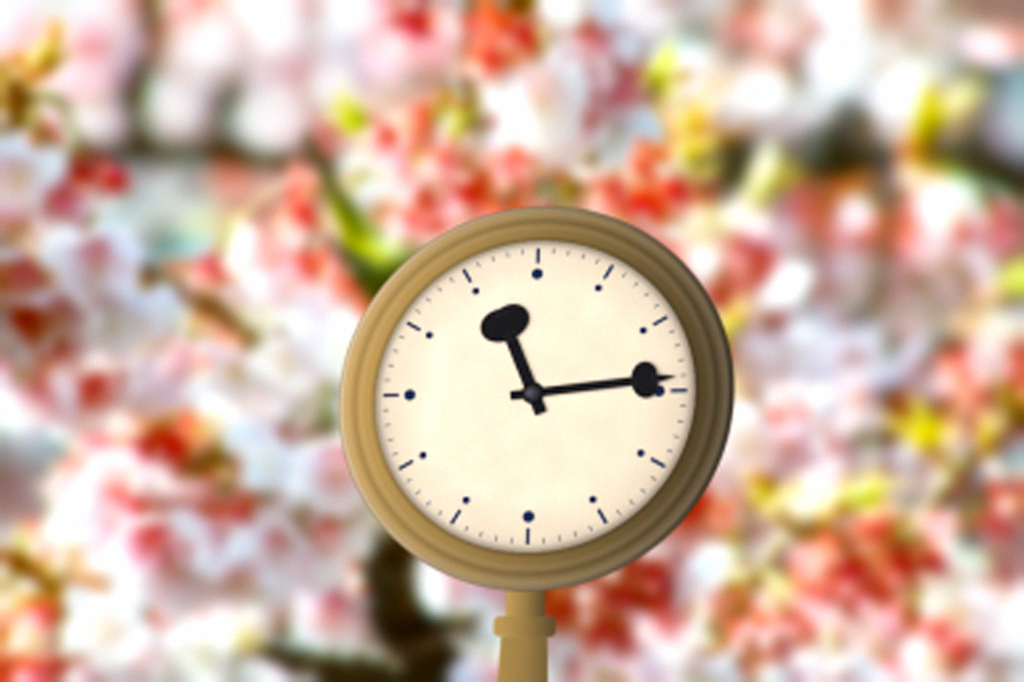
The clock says 11 h 14 min
